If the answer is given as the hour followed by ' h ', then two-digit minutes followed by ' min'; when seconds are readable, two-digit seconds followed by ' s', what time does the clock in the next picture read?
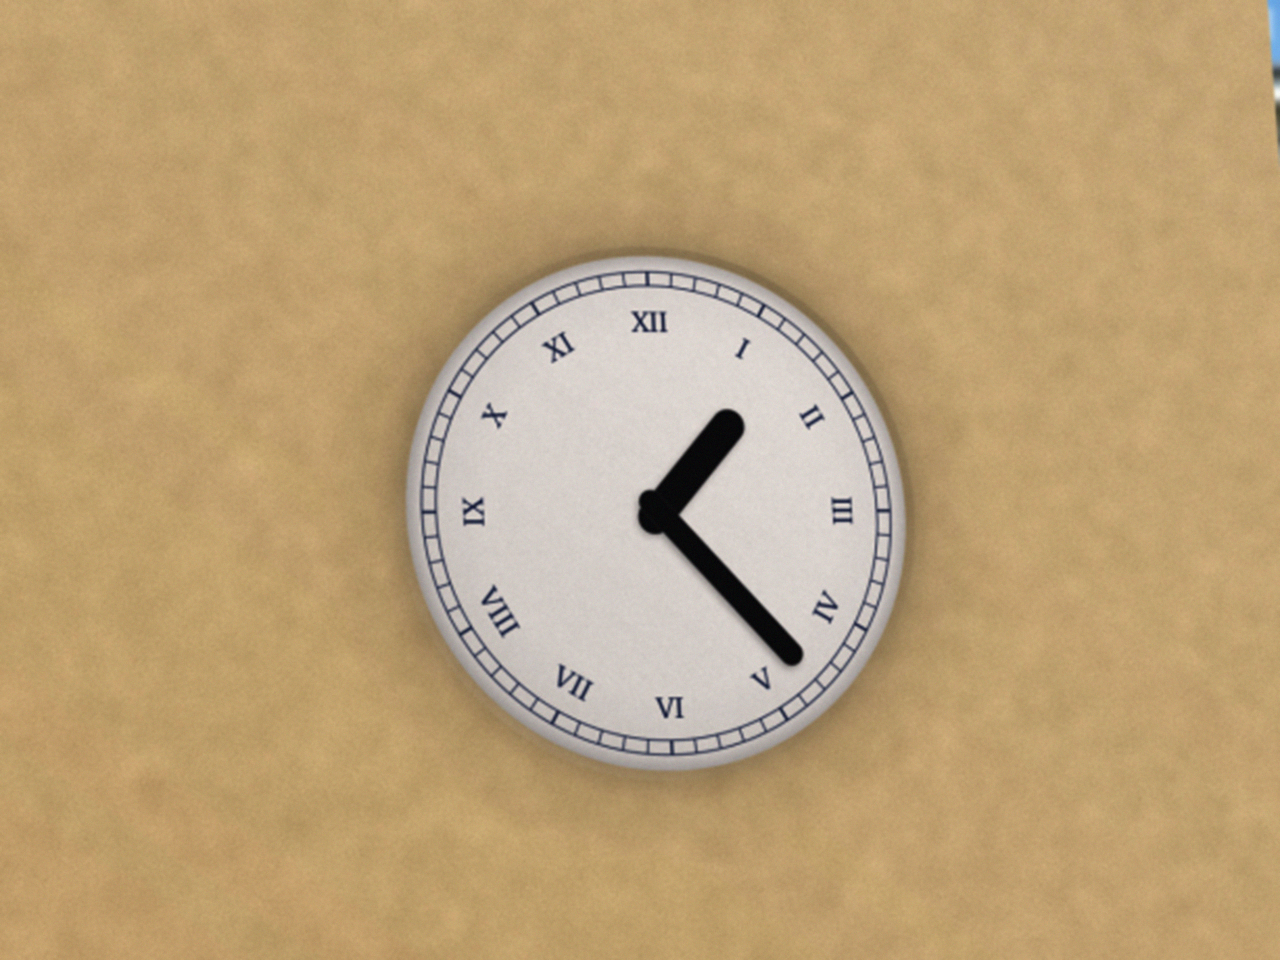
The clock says 1 h 23 min
